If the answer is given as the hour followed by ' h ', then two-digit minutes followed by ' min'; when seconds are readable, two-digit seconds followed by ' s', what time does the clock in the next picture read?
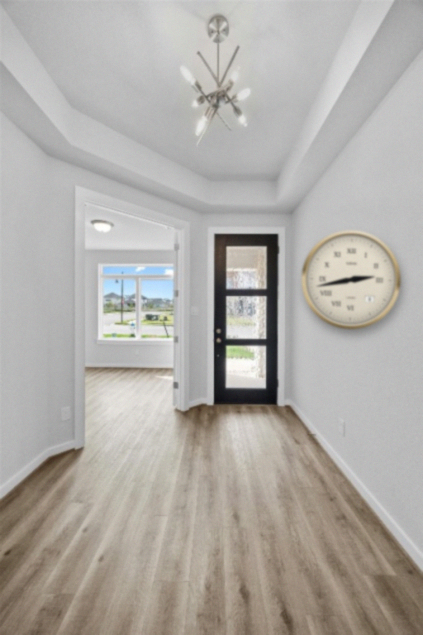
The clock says 2 h 43 min
